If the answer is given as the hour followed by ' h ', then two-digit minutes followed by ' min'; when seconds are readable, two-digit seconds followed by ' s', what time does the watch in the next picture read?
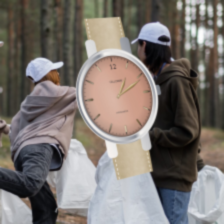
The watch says 1 h 11 min
